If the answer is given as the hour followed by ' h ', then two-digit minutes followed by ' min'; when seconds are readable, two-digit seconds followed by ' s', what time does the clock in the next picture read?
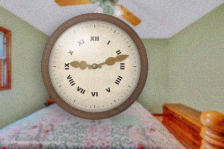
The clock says 9 h 12 min
